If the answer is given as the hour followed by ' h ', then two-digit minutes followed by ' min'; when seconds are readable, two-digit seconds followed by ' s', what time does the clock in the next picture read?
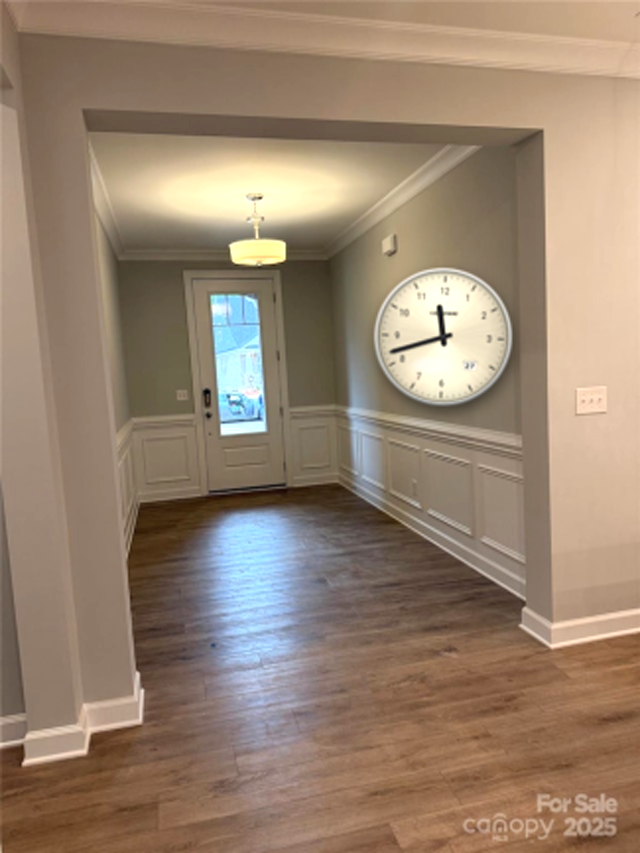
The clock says 11 h 42 min
